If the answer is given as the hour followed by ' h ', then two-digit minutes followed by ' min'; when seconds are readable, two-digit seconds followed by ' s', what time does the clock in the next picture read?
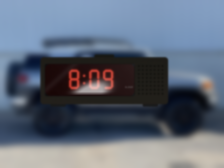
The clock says 8 h 09 min
